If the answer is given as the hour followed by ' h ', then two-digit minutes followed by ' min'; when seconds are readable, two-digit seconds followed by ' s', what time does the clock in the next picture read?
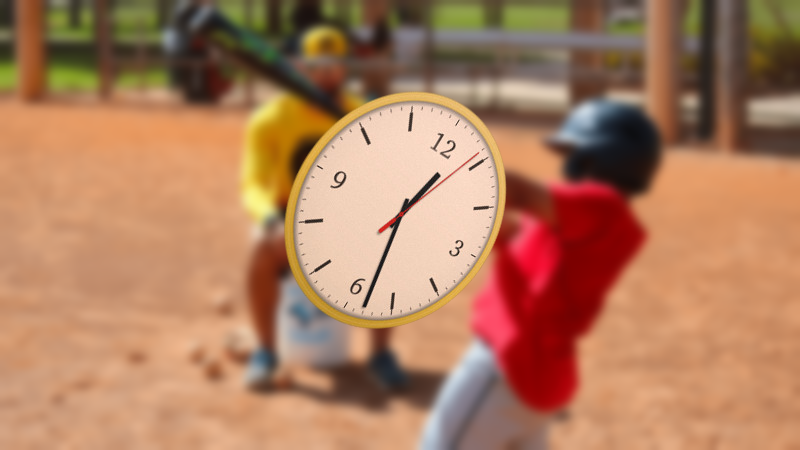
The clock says 12 h 28 min 04 s
